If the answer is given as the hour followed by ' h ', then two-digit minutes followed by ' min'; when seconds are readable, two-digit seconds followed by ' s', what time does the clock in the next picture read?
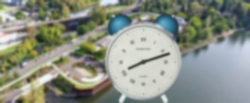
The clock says 8 h 12 min
